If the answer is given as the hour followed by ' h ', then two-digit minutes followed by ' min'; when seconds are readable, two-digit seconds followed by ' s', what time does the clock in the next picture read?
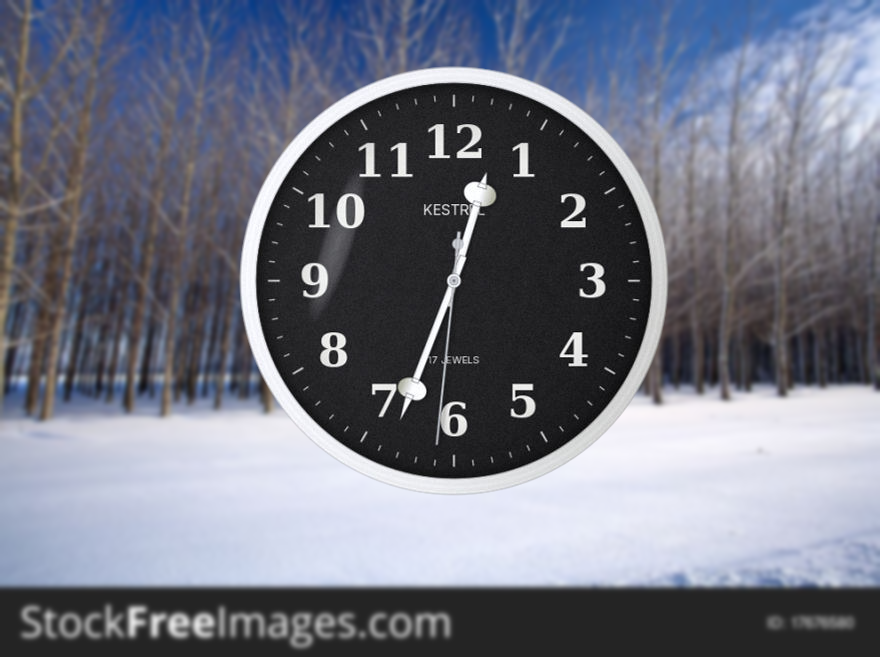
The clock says 12 h 33 min 31 s
